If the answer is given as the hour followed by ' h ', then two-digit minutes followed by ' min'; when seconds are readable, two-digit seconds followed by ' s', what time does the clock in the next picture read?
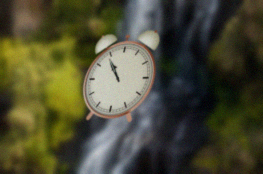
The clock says 10 h 54 min
